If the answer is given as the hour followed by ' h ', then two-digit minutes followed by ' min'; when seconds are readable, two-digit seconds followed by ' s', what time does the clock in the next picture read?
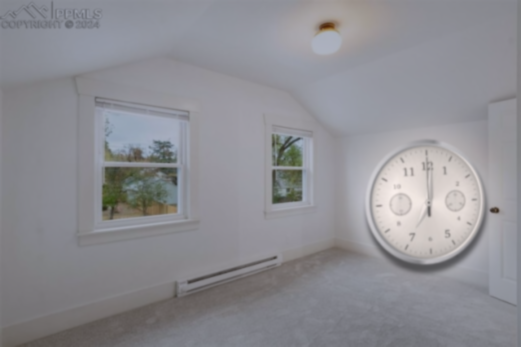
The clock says 7 h 01 min
